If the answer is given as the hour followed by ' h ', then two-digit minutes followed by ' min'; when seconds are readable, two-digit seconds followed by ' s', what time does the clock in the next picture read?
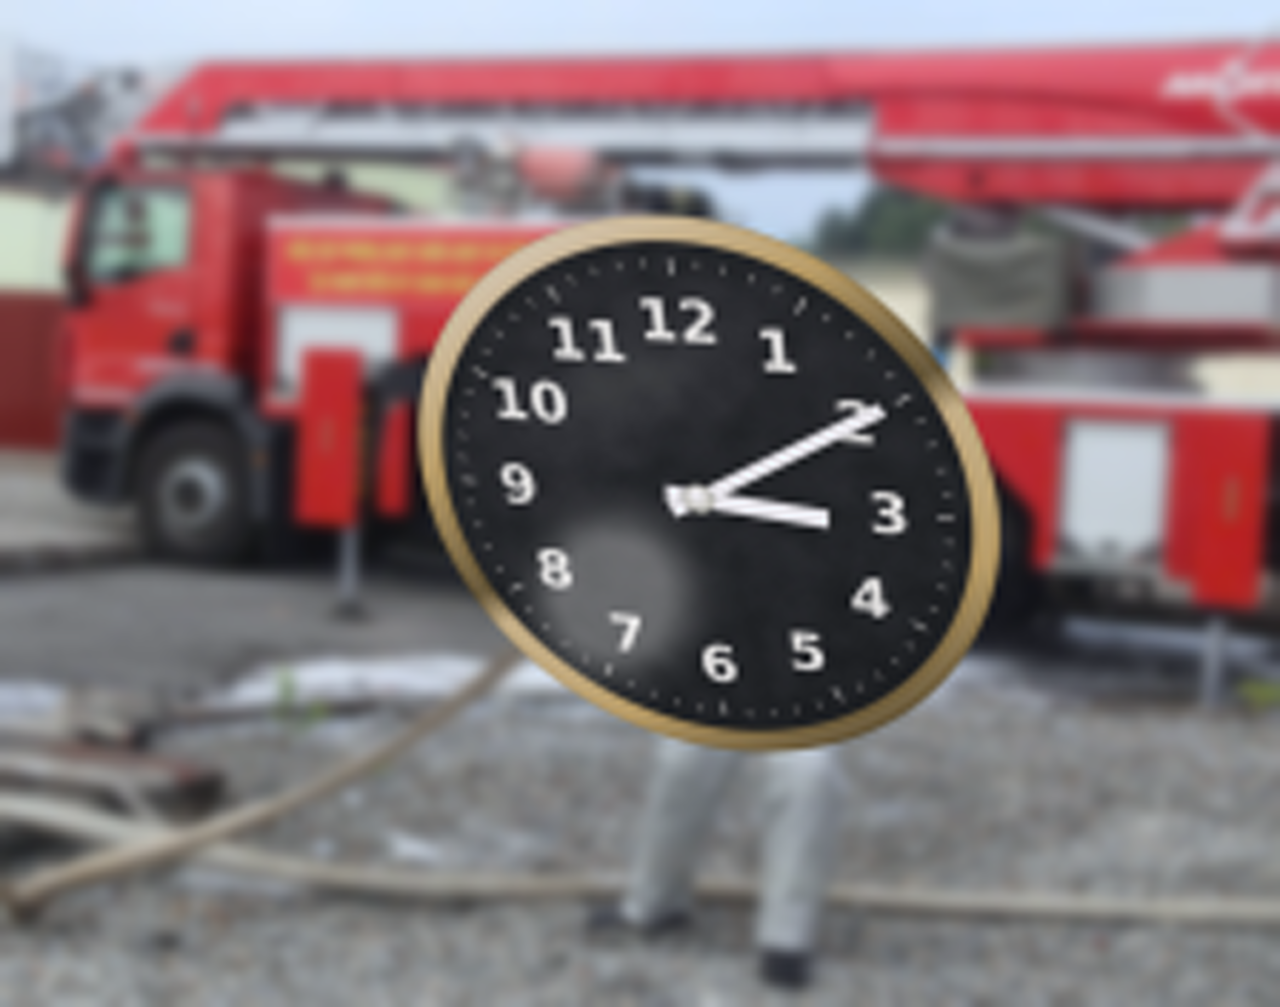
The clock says 3 h 10 min
